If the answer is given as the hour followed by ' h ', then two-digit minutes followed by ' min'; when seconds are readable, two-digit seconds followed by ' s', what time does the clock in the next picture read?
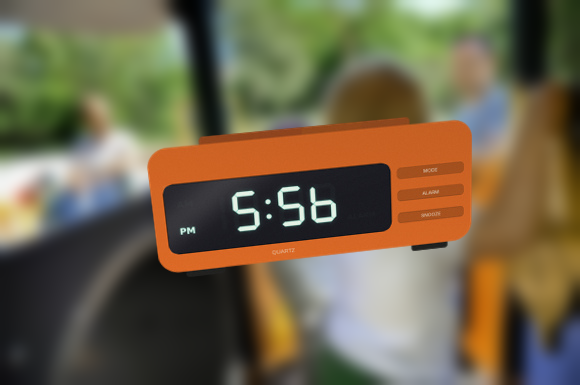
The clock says 5 h 56 min
